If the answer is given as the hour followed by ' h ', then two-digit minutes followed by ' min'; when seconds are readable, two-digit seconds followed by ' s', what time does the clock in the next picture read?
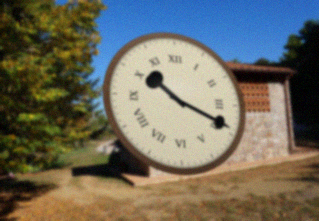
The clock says 10 h 19 min
